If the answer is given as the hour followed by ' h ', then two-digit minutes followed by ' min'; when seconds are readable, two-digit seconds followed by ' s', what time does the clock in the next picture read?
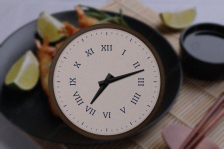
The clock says 7 h 12 min
